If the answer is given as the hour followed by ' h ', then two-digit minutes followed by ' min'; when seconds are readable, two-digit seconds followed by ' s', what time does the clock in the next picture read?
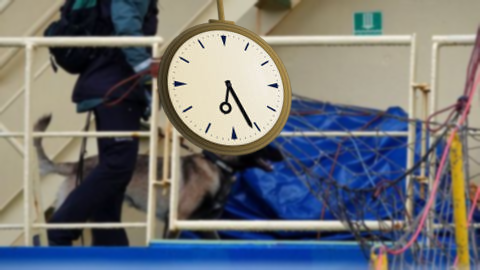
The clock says 6 h 26 min
